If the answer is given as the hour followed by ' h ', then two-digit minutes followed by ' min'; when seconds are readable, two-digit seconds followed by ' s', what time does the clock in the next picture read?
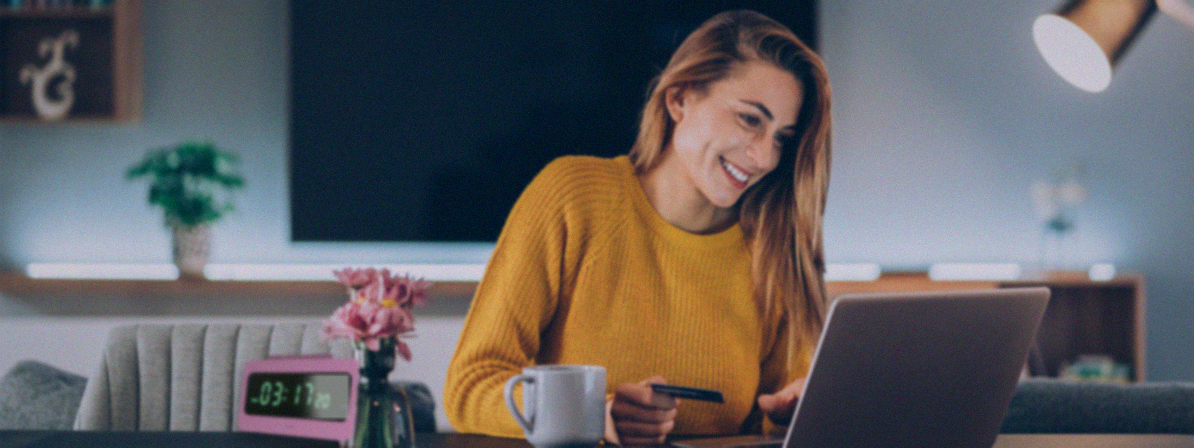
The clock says 3 h 17 min
